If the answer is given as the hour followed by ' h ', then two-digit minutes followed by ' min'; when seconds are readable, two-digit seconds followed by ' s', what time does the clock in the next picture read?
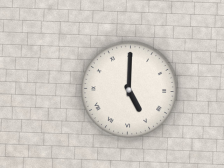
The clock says 5 h 00 min
